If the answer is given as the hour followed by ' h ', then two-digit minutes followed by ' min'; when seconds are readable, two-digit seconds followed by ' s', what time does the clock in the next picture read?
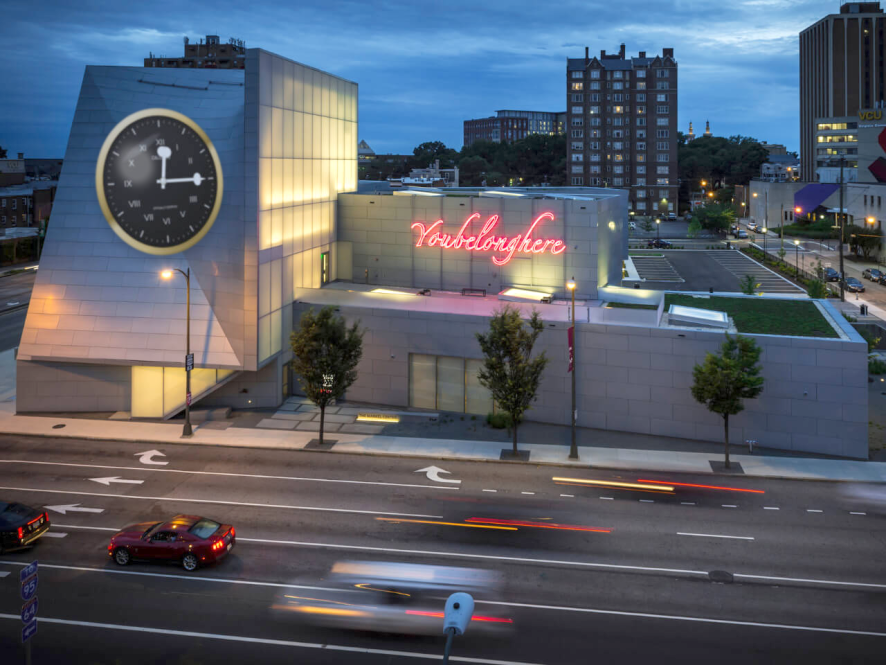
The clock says 12 h 15 min
